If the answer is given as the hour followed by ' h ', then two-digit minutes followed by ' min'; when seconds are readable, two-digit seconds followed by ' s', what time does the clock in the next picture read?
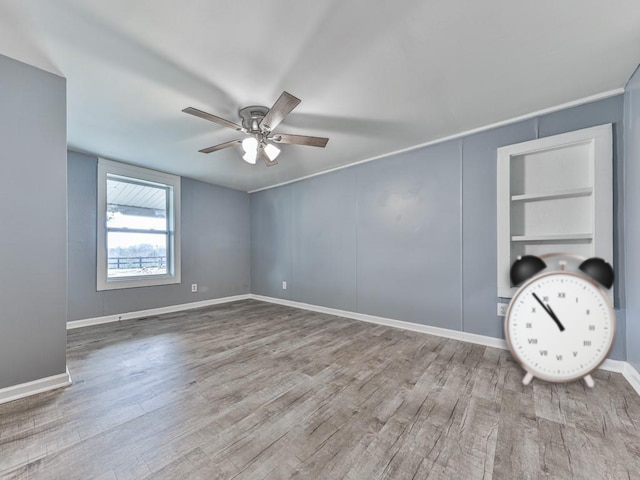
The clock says 10 h 53 min
